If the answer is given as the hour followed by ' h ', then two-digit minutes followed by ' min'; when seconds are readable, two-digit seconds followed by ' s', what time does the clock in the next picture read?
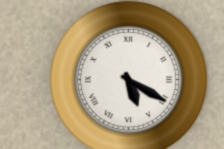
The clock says 5 h 20 min
